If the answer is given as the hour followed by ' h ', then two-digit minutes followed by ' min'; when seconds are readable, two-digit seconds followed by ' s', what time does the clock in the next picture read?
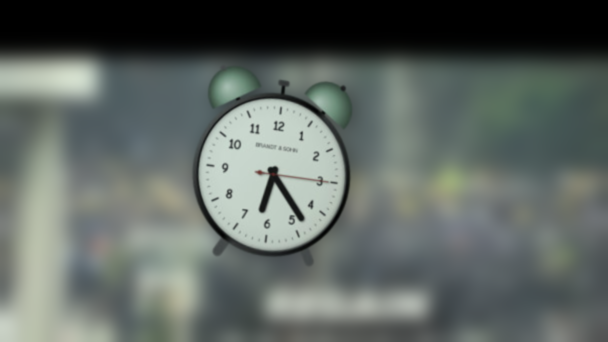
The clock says 6 h 23 min 15 s
